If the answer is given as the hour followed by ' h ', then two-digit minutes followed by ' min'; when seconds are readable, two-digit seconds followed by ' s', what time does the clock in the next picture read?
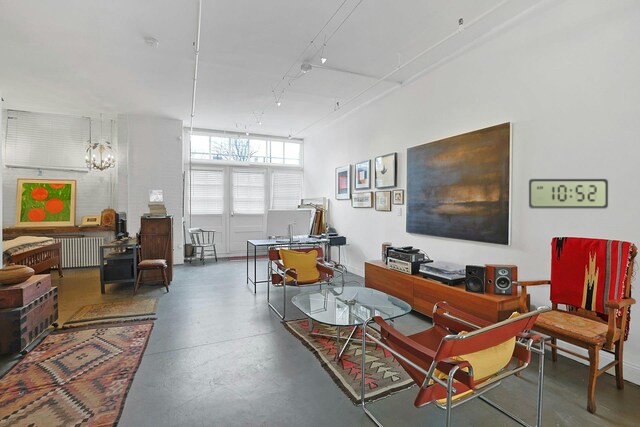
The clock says 10 h 52 min
